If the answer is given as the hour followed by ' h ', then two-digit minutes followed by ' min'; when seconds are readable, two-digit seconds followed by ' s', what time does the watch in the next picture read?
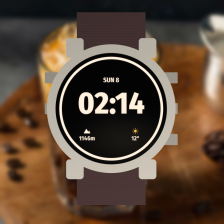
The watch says 2 h 14 min
